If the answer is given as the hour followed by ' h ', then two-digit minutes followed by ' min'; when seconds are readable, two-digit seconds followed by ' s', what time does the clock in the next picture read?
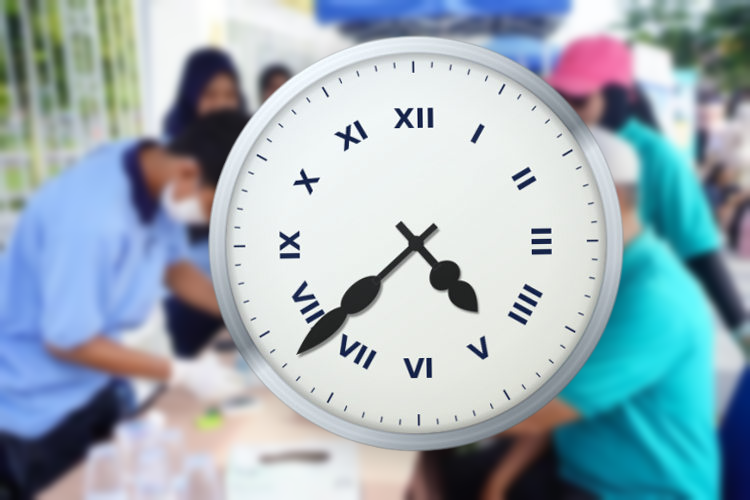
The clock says 4 h 38 min
